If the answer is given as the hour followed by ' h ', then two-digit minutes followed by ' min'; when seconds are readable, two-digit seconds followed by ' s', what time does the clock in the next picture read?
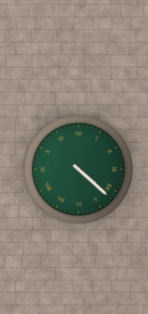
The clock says 4 h 22 min
